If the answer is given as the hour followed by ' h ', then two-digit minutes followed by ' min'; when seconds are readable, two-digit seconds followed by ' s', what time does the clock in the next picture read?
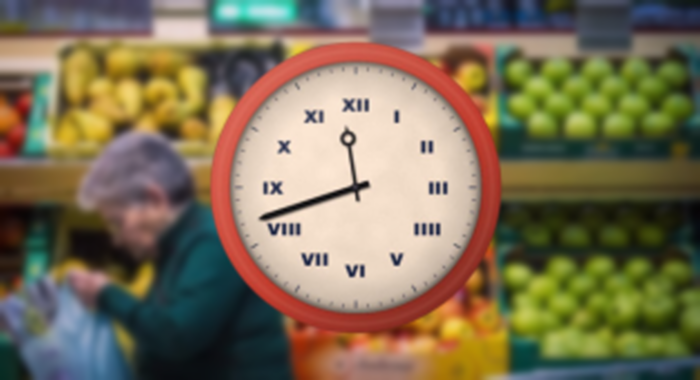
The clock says 11 h 42 min
